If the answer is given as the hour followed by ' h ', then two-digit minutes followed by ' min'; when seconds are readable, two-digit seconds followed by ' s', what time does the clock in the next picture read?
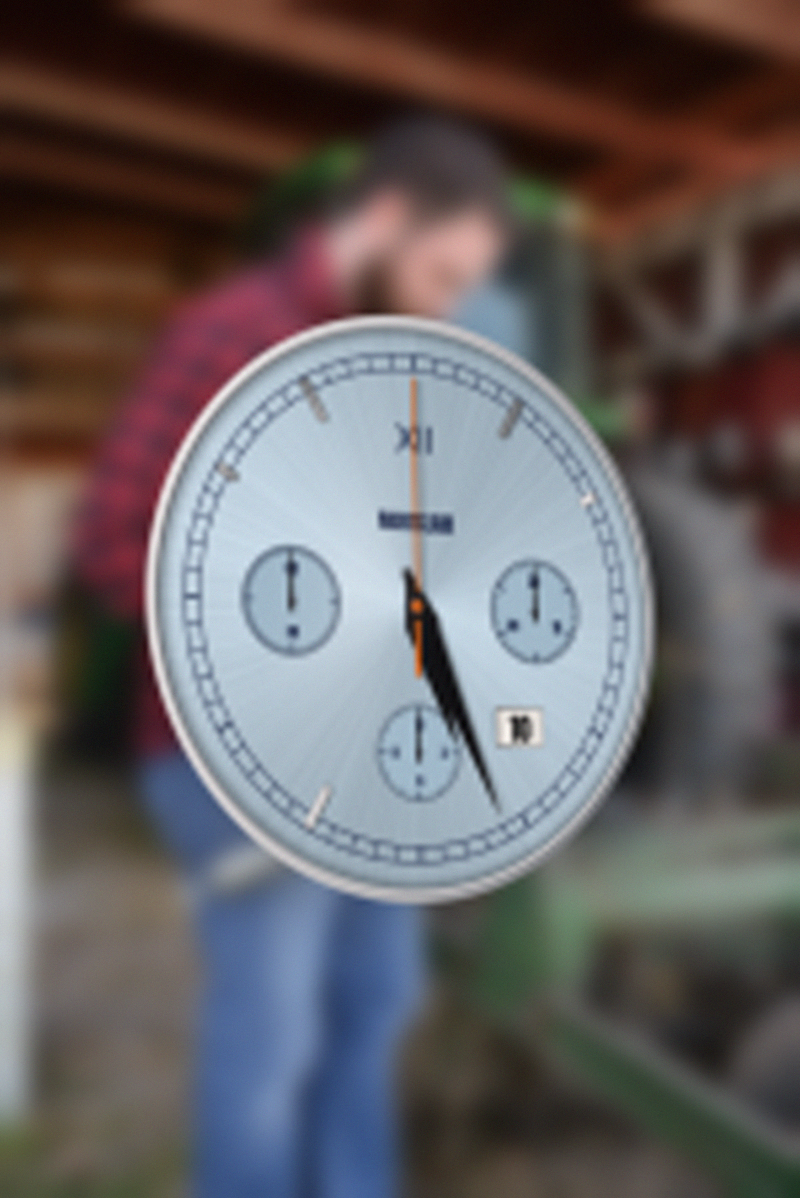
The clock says 5 h 26 min
